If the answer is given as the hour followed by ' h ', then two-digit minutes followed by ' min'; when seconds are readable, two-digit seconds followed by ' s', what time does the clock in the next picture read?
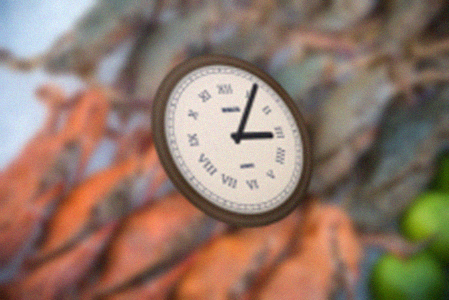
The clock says 3 h 06 min
